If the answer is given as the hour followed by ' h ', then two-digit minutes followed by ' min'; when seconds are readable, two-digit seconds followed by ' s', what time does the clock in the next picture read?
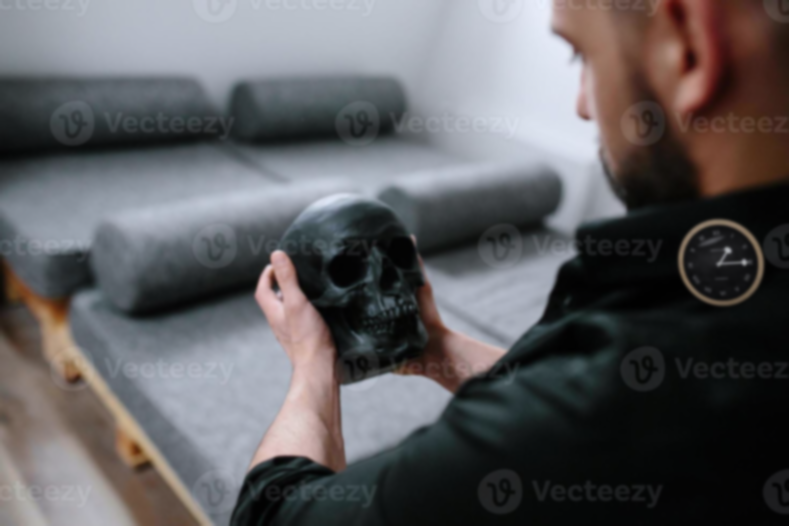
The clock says 1 h 15 min
